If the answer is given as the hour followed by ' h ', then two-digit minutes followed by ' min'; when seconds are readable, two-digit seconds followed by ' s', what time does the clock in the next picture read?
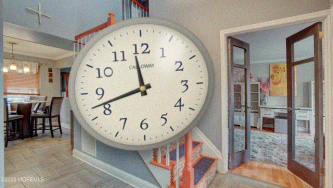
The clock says 11 h 42 min
